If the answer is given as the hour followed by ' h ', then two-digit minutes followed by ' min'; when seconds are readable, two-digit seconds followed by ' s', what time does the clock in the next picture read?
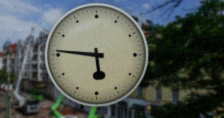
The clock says 5 h 46 min
